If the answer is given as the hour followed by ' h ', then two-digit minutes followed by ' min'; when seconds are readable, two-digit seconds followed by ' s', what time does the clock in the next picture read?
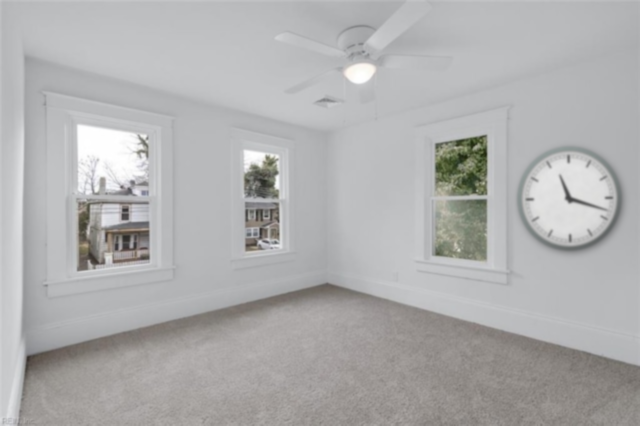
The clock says 11 h 18 min
